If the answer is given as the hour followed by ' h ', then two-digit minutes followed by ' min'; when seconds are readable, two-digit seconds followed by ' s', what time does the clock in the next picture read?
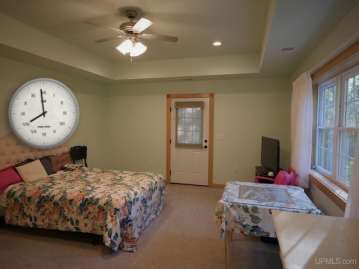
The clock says 7 h 59 min
